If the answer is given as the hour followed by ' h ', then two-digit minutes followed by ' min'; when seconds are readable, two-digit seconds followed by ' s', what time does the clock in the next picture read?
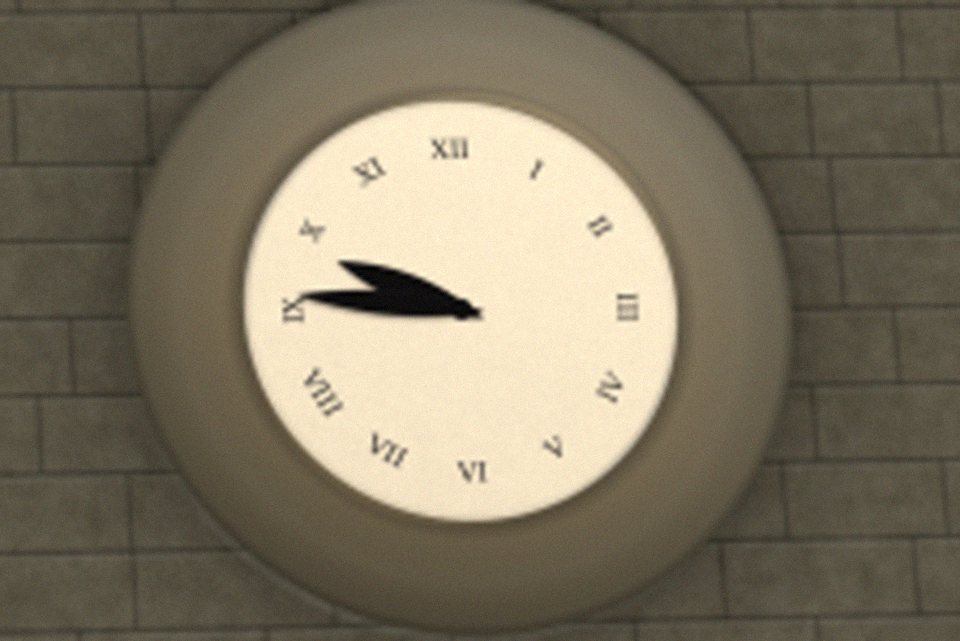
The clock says 9 h 46 min
